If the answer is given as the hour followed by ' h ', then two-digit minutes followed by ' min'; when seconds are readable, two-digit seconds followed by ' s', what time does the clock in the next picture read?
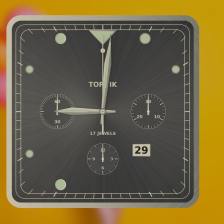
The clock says 9 h 01 min
